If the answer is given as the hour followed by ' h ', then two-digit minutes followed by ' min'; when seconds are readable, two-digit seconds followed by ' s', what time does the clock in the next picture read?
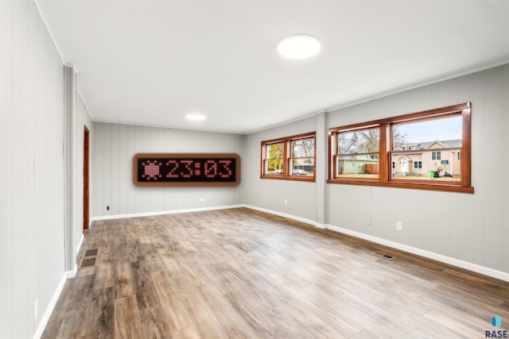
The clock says 23 h 03 min
